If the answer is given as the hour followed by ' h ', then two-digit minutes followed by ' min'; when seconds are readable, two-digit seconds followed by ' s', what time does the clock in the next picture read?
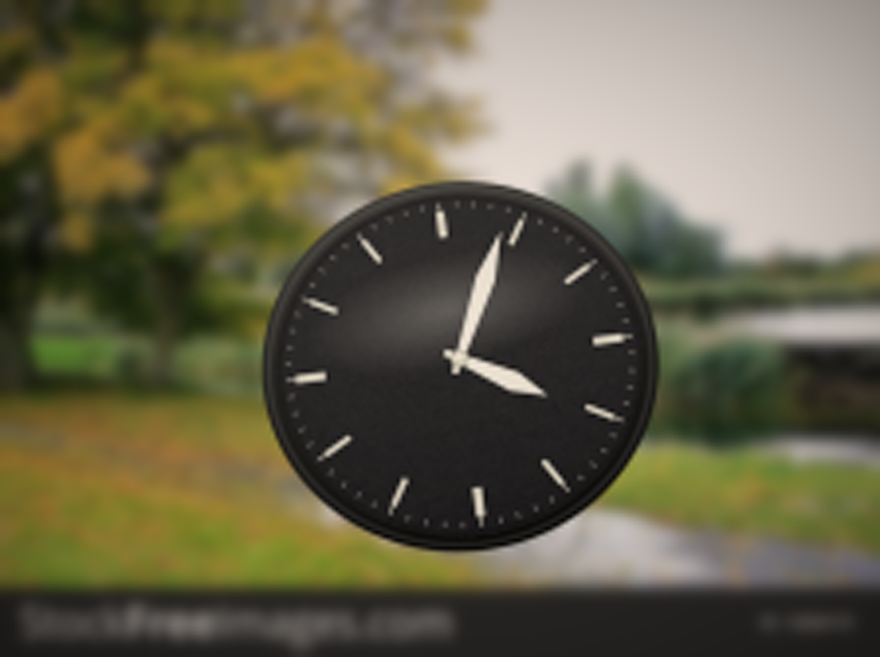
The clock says 4 h 04 min
